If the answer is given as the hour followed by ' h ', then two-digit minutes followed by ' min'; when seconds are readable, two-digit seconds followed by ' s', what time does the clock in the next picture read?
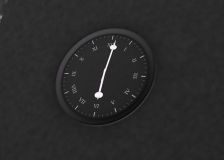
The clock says 6 h 01 min
